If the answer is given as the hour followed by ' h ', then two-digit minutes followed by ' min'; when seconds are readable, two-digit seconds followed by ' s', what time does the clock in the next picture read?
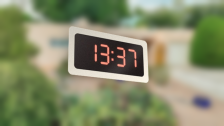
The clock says 13 h 37 min
